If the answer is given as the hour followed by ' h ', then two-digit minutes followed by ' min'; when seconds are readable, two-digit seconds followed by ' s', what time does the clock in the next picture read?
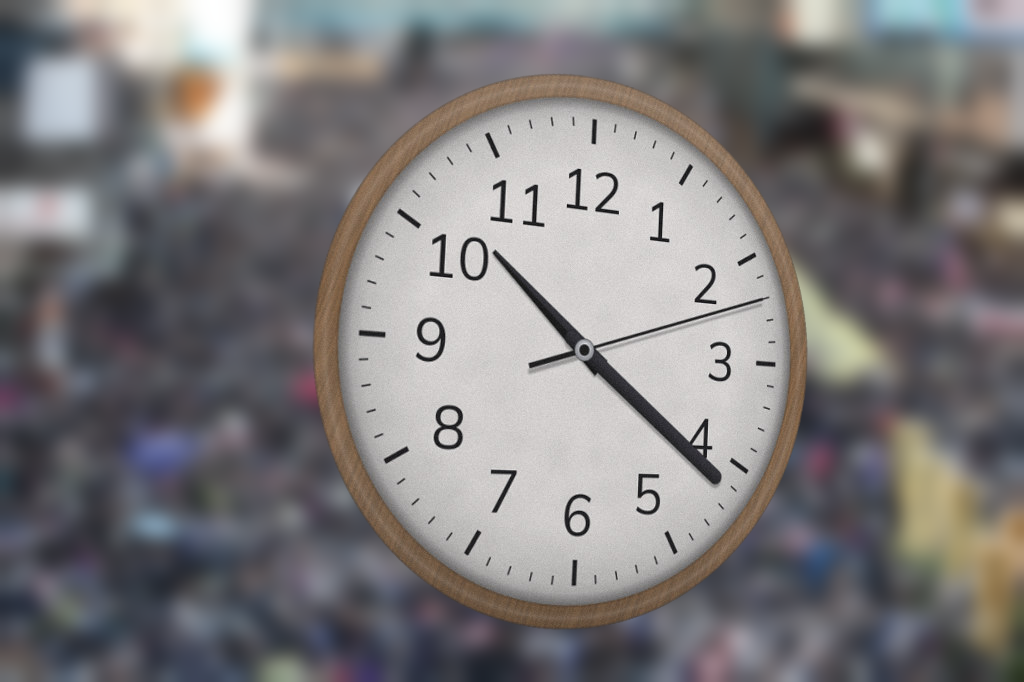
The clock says 10 h 21 min 12 s
